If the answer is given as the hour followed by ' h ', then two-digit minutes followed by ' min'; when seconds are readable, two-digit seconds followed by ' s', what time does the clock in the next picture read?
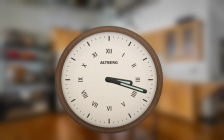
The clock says 3 h 18 min
